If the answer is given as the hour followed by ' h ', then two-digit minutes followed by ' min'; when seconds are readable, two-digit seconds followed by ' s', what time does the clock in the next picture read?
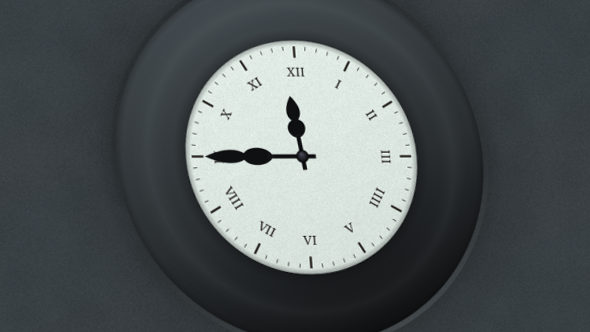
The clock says 11 h 45 min
